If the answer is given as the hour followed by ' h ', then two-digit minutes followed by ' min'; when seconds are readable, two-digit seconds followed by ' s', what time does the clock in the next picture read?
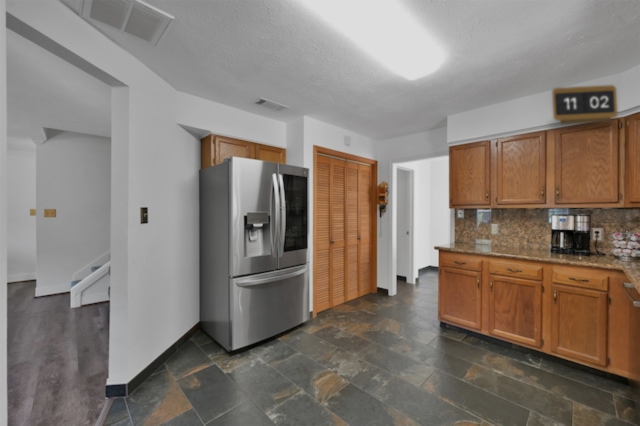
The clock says 11 h 02 min
